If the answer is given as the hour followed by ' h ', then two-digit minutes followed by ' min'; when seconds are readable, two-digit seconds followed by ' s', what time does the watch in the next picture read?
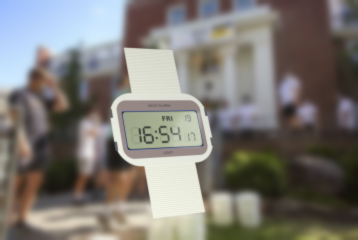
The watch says 16 h 54 min 17 s
